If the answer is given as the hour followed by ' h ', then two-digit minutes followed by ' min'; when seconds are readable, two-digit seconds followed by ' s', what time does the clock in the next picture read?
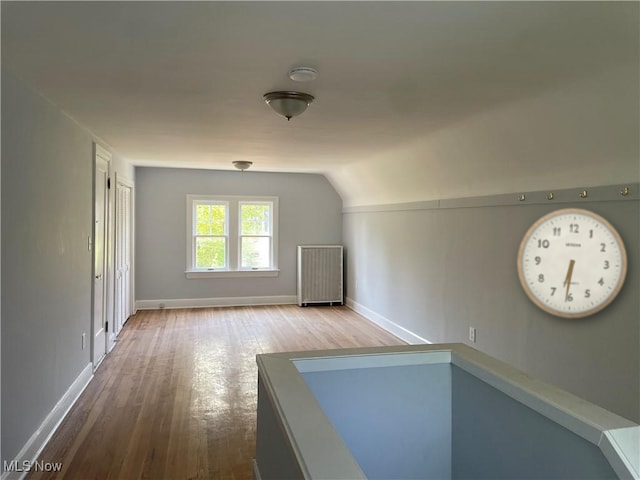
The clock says 6 h 31 min
